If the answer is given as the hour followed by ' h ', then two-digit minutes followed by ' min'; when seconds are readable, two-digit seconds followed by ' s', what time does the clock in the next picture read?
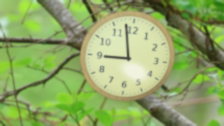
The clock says 8 h 58 min
